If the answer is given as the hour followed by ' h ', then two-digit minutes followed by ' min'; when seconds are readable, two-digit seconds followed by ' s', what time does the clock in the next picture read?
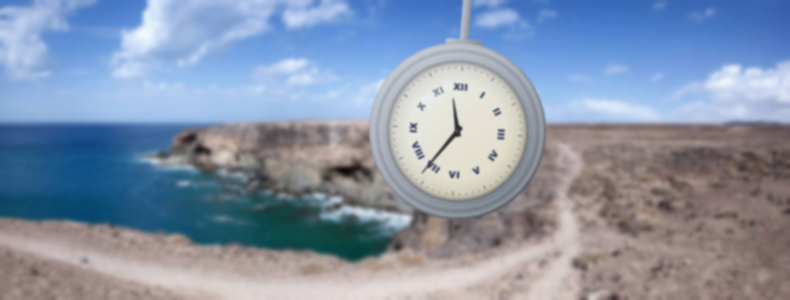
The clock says 11 h 36 min
